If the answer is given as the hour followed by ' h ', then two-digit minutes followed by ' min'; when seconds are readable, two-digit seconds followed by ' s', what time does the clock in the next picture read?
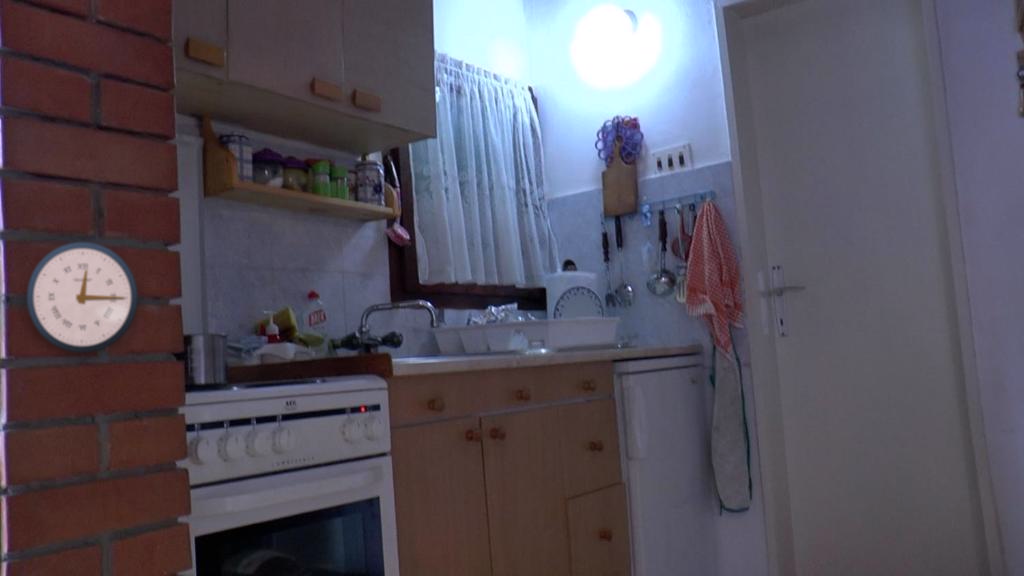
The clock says 12 h 15 min
